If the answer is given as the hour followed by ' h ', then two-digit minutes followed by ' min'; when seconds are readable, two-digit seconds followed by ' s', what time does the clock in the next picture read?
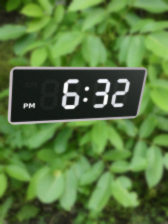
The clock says 6 h 32 min
